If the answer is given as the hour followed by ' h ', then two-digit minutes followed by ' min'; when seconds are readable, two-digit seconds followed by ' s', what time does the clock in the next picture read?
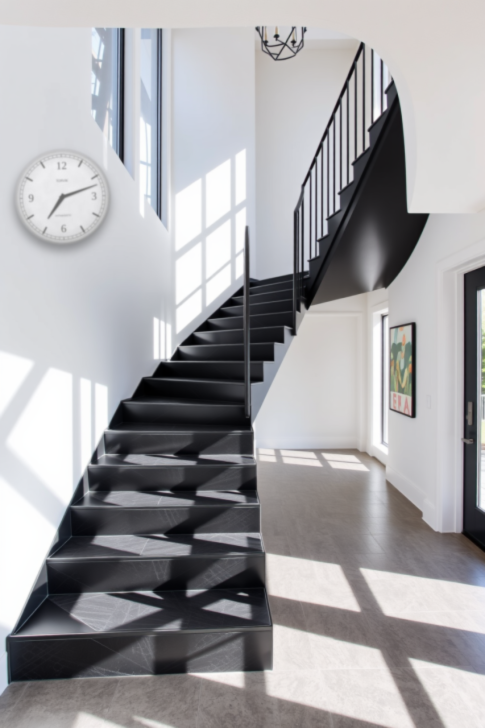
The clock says 7 h 12 min
